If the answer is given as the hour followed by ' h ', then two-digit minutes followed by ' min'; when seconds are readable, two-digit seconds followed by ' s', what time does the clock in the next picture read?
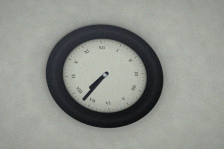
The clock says 7 h 37 min
